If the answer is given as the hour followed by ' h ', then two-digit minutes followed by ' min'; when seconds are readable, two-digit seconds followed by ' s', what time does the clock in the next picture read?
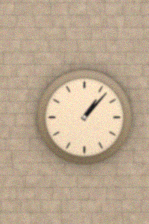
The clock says 1 h 07 min
